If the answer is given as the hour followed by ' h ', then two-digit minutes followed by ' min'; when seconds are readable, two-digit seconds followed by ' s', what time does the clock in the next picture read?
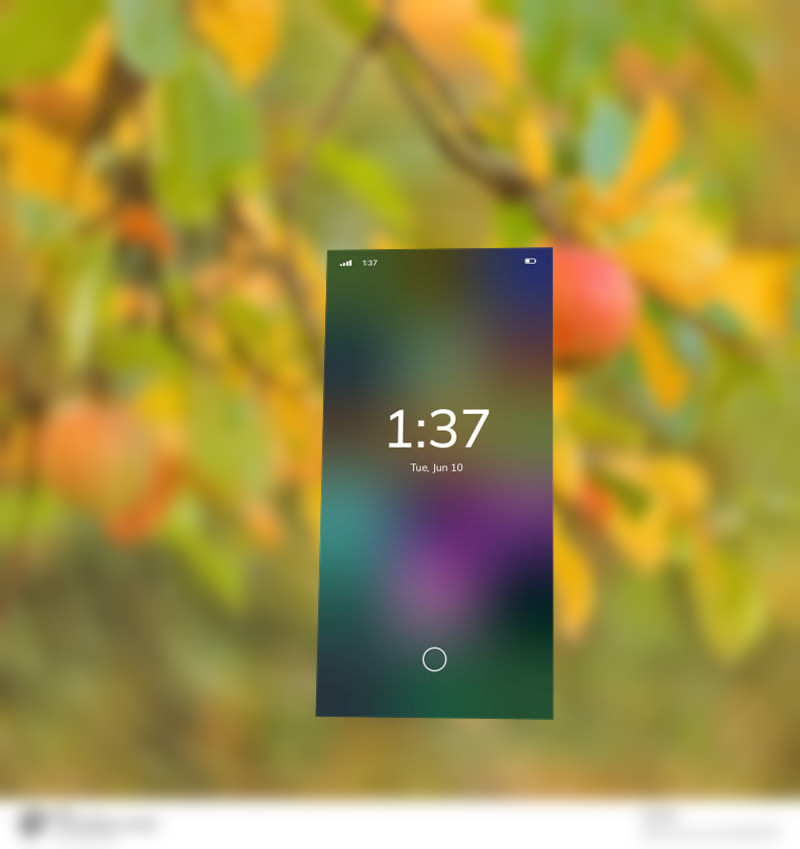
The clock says 1 h 37 min
